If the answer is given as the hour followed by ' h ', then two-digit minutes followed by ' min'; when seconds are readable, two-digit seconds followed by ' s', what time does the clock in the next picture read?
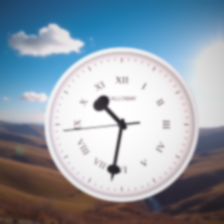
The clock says 10 h 31 min 44 s
